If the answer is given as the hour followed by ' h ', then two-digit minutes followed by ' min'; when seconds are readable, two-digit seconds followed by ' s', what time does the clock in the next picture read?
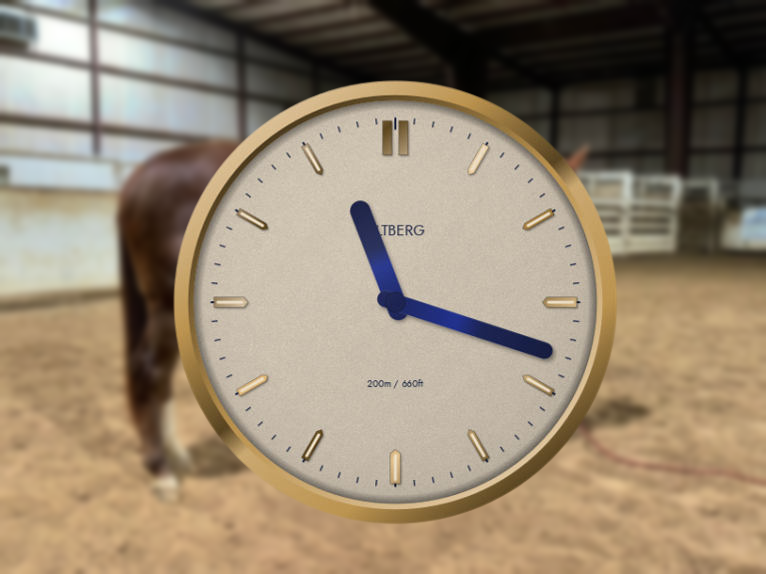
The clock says 11 h 18 min
